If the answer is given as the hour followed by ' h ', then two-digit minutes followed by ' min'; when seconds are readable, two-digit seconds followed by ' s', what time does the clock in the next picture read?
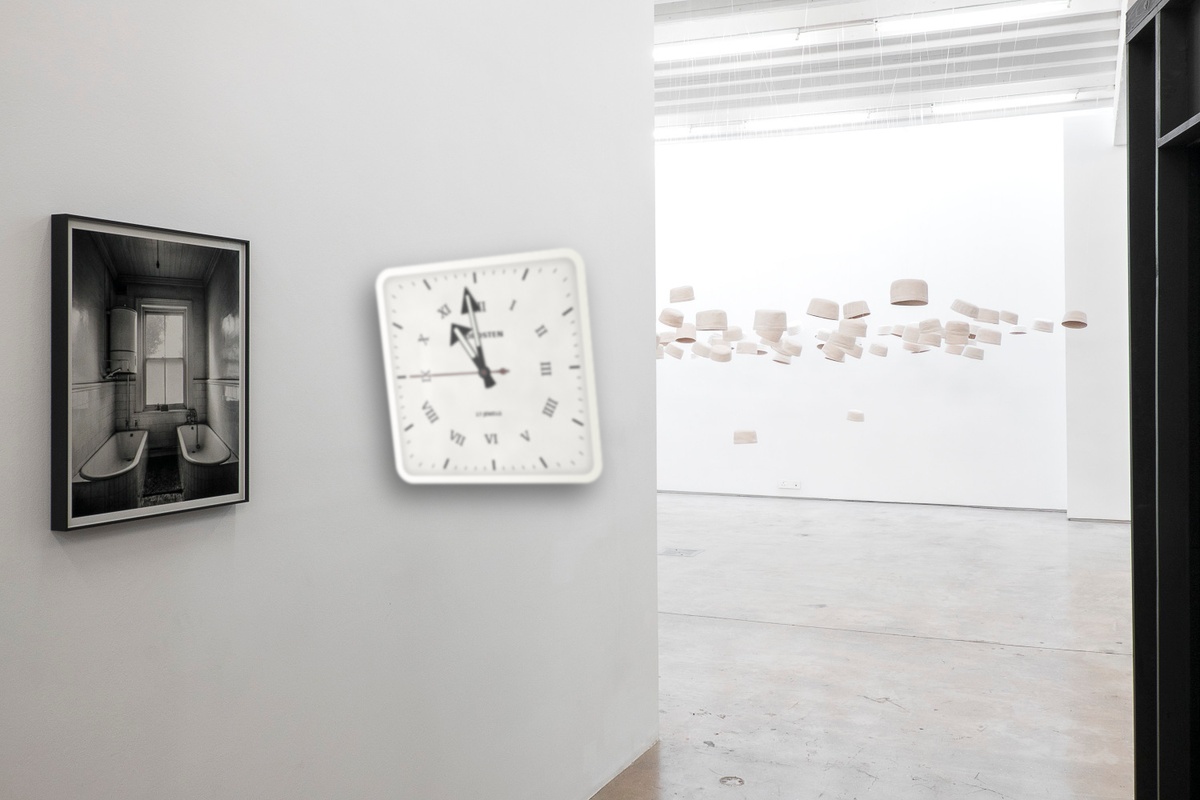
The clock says 10 h 58 min 45 s
